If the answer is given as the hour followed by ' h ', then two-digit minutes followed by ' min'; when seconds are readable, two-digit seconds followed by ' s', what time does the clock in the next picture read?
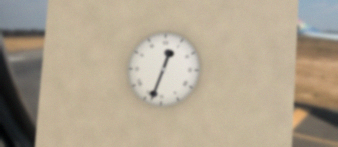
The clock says 12 h 33 min
